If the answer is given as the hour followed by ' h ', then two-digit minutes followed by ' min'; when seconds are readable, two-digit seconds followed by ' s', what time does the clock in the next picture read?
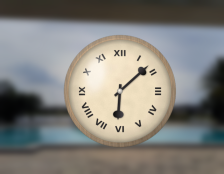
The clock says 6 h 08 min
